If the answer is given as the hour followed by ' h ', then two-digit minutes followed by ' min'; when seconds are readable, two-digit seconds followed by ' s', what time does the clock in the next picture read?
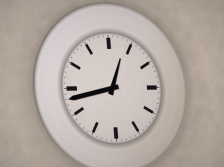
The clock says 12 h 43 min
